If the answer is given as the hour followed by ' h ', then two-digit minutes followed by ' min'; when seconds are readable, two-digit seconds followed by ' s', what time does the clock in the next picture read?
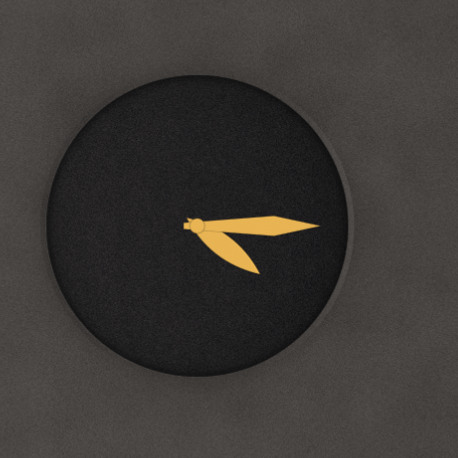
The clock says 4 h 15 min
